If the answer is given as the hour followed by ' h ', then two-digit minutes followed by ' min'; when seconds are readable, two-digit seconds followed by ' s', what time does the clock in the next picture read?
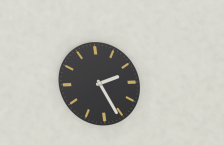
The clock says 2 h 26 min
